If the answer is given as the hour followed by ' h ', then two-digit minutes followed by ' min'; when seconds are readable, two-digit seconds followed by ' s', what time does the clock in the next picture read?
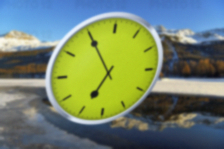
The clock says 6 h 55 min
